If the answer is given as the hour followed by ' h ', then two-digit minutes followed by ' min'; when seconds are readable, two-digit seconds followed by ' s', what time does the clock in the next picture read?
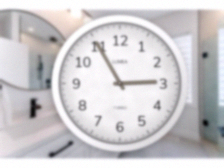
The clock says 2 h 55 min
